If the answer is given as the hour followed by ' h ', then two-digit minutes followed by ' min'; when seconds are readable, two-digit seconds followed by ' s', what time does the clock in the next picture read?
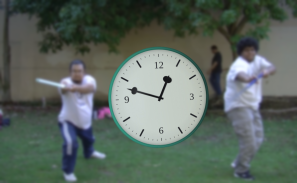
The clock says 12 h 48 min
